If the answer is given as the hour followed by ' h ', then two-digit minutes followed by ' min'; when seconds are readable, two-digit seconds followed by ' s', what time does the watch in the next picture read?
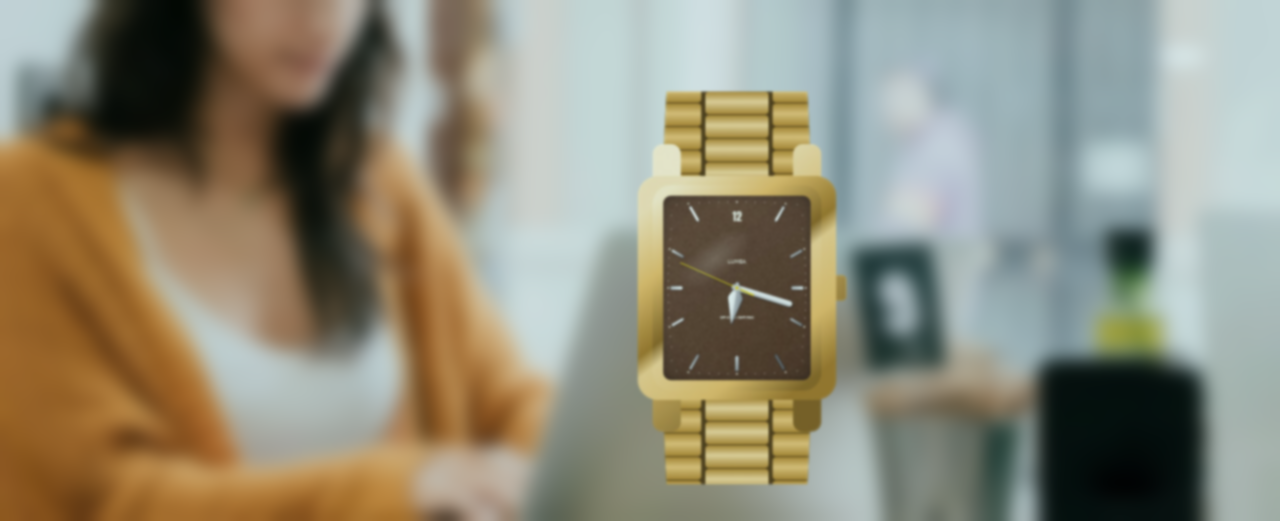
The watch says 6 h 17 min 49 s
